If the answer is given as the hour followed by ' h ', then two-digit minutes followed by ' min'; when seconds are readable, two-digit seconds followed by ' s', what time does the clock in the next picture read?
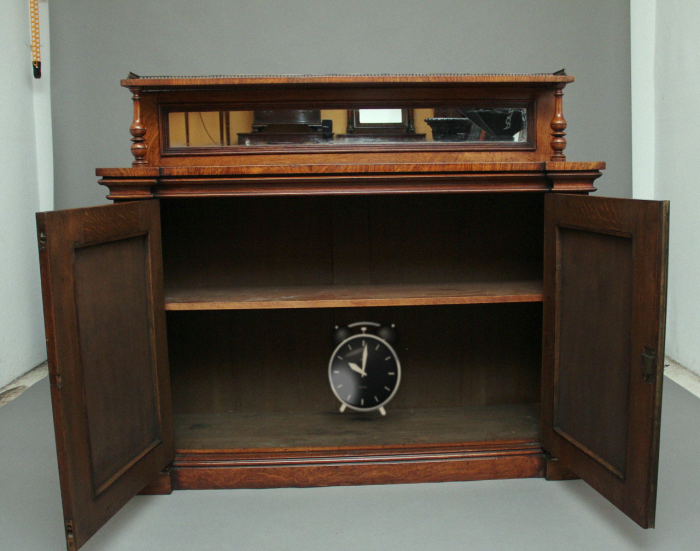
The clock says 10 h 01 min
